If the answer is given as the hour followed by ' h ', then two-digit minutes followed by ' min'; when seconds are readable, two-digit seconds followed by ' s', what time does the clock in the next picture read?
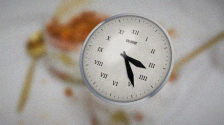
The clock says 3 h 24 min
